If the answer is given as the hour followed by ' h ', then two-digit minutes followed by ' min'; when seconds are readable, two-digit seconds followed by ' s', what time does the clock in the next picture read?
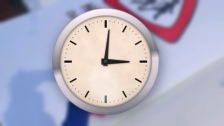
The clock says 3 h 01 min
